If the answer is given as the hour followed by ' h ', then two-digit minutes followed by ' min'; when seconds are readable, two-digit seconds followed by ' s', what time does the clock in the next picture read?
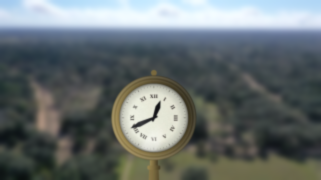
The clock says 12 h 41 min
